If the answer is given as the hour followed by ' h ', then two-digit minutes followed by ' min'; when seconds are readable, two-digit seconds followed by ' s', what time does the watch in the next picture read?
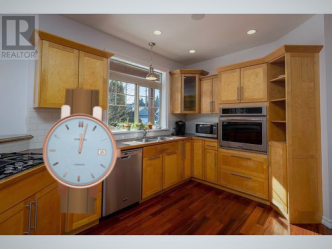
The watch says 12 h 02 min
